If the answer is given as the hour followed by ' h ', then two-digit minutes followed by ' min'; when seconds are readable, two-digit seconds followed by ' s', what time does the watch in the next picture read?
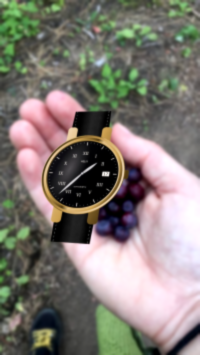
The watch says 1 h 37 min
